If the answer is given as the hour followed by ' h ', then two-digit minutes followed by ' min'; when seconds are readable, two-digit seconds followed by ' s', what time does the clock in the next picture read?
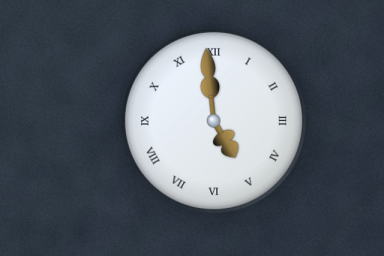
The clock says 4 h 59 min
